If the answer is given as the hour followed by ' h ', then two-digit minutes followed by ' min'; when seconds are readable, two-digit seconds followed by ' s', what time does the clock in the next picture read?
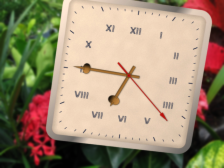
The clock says 6 h 45 min 22 s
